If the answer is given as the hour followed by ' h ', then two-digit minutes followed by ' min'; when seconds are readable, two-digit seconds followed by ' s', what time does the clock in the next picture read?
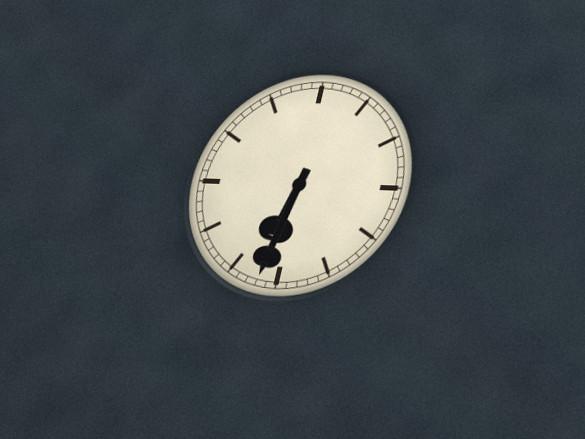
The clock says 6 h 32 min
